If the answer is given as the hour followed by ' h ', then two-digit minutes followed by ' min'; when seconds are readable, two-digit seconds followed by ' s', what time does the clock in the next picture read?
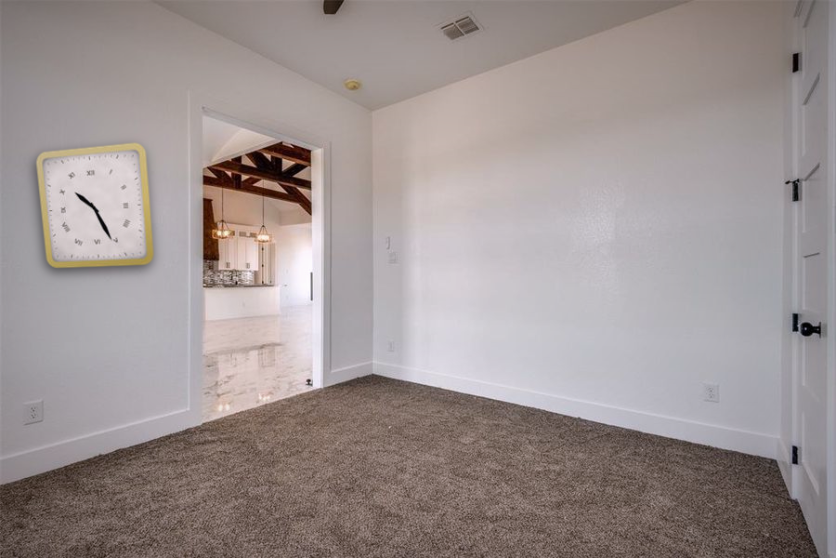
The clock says 10 h 26 min
